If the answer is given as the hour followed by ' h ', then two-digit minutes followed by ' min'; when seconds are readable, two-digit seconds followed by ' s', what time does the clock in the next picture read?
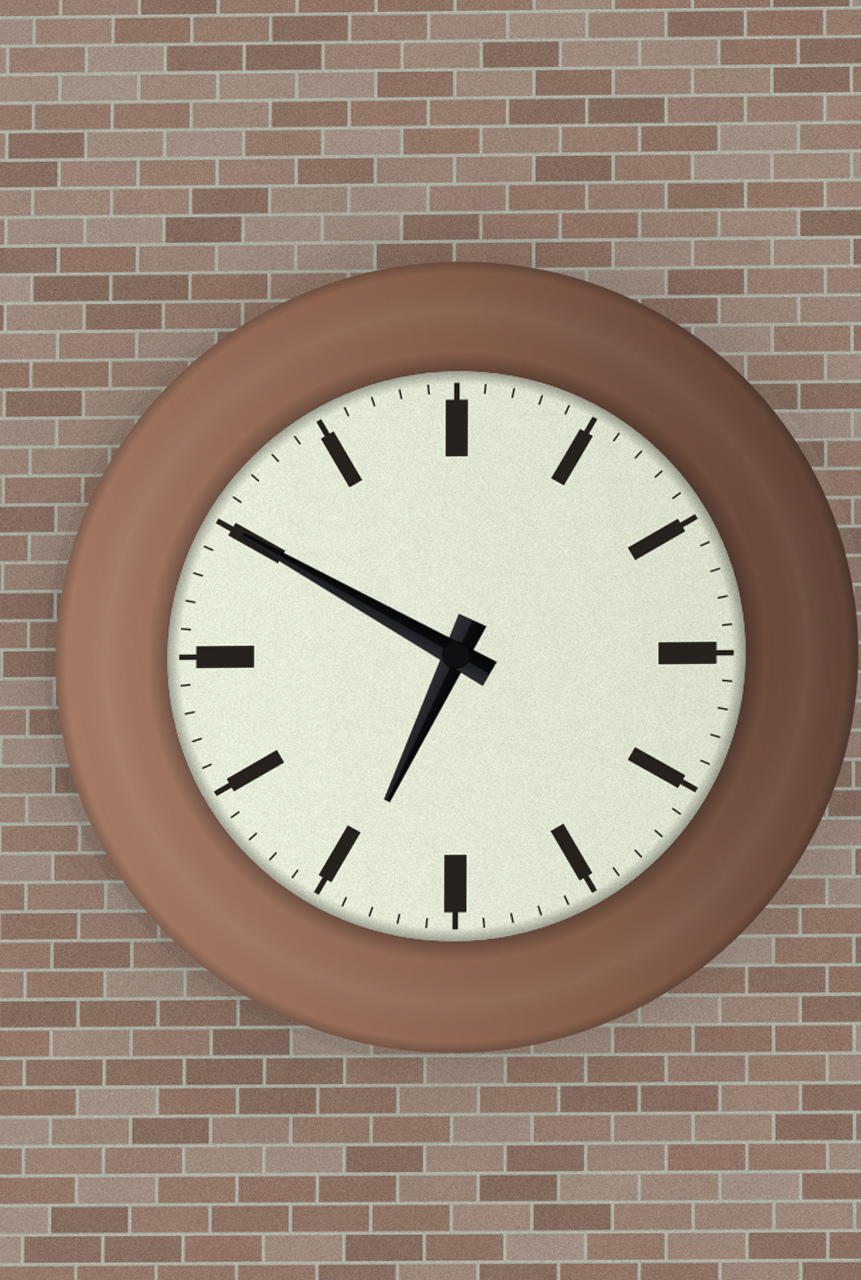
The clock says 6 h 50 min
